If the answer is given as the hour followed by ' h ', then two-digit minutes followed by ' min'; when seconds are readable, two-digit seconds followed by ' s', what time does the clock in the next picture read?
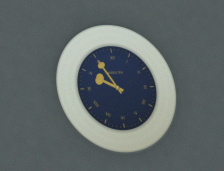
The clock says 9 h 55 min
